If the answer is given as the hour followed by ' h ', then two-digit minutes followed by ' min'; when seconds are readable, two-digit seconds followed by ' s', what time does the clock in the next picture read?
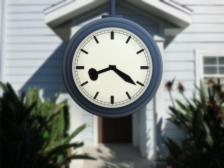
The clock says 8 h 21 min
